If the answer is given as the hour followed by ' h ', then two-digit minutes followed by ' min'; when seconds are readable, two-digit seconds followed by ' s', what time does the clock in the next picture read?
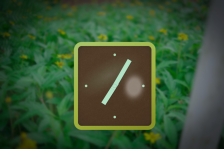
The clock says 7 h 05 min
